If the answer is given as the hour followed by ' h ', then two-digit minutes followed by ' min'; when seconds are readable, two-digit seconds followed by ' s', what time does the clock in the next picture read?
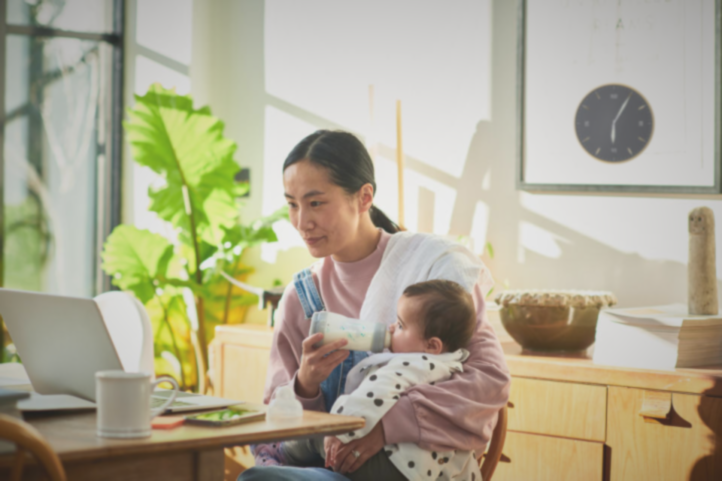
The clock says 6 h 05 min
